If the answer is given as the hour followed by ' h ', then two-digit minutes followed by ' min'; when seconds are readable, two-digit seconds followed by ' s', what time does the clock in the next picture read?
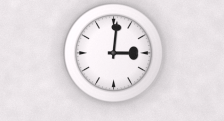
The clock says 3 h 01 min
